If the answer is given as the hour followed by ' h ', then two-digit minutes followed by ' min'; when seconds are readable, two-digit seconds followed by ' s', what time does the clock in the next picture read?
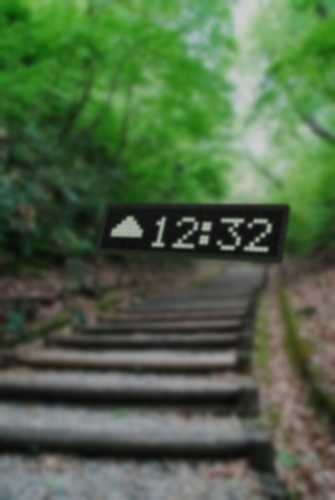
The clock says 12 h 32 min
